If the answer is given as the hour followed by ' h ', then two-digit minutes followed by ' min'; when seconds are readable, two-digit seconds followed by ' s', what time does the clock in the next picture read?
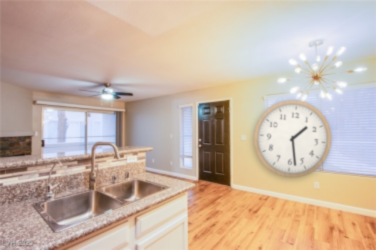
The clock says 1 h 28 min
